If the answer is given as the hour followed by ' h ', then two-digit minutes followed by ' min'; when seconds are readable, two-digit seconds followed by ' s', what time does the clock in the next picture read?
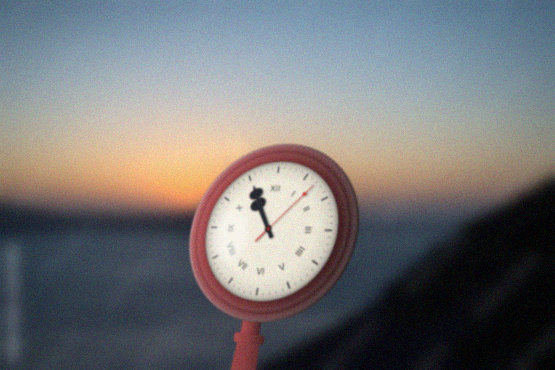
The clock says 10 h 55 min 07 s
